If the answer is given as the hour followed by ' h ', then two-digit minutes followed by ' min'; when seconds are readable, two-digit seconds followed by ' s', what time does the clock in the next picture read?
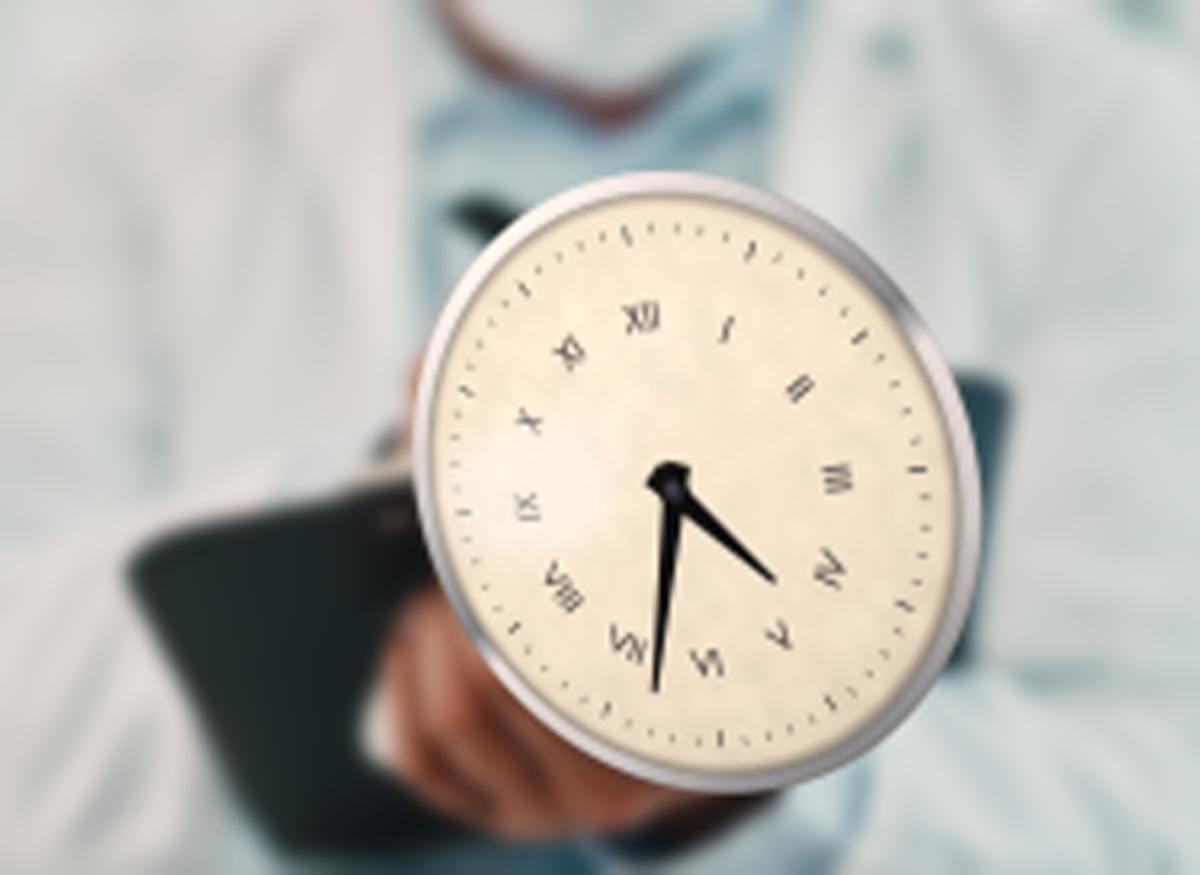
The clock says 4 h 33 min
